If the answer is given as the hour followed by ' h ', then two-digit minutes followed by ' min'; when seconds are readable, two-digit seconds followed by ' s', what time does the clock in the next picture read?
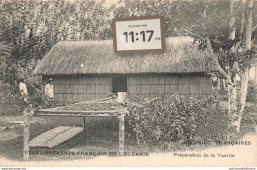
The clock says 11 h 17 min
